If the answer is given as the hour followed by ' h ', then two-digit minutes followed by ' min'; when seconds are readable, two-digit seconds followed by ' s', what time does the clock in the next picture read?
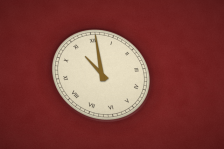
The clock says 11 h 01 min
